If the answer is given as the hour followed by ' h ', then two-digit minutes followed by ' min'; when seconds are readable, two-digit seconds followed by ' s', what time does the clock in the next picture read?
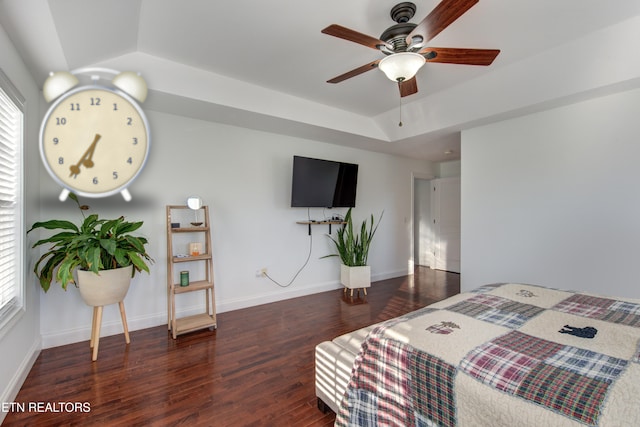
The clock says 6 h 36 min
